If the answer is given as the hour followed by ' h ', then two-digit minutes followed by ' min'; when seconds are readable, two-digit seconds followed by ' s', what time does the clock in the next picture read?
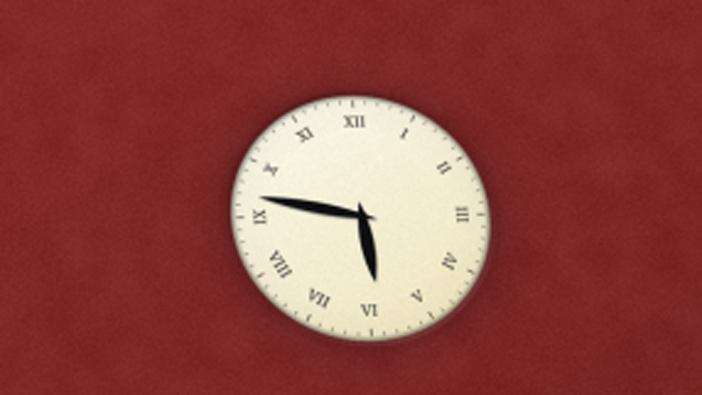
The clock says 5 h 47 min
